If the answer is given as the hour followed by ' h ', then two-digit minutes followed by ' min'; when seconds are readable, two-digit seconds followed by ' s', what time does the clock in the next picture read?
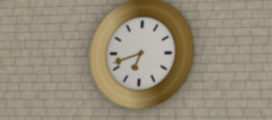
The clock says 6 h 42 min
